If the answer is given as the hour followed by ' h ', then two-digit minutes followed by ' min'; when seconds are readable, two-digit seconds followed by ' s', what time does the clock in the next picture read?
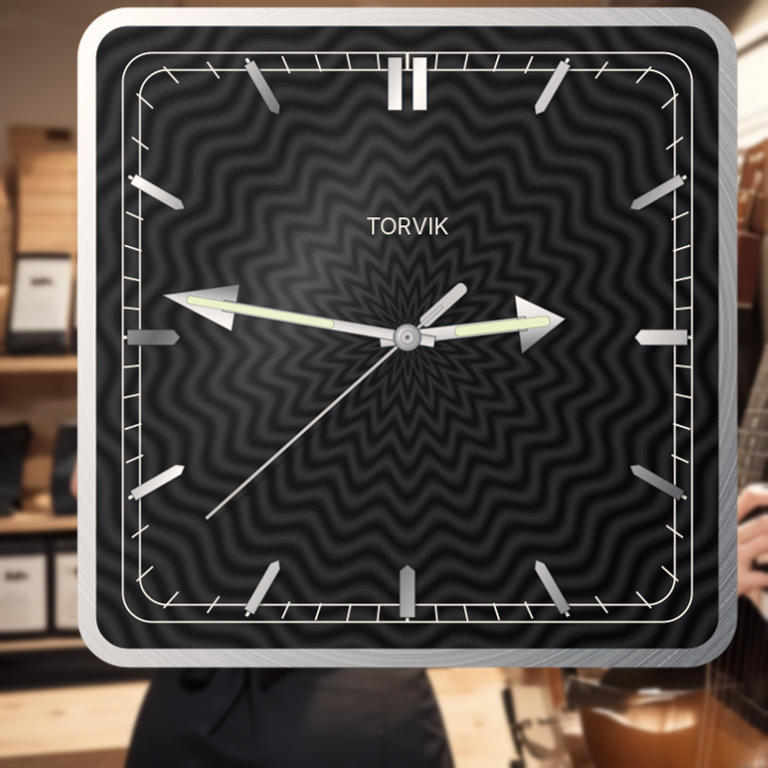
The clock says 2 h 46 min 38 s
